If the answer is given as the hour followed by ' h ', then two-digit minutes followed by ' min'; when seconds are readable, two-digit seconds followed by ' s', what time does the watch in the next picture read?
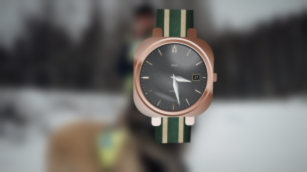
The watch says 3 h 28 min
